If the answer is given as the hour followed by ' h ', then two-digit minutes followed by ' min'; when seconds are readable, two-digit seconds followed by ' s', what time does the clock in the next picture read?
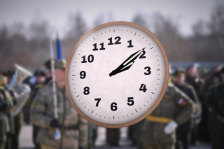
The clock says 2 h 09 min
